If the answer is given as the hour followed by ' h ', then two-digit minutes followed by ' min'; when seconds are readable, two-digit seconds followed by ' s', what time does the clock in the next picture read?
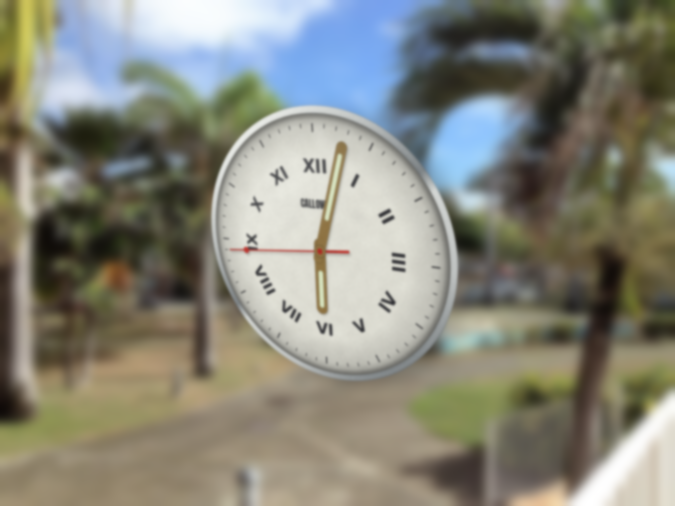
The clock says 6 h 02 min 44 s
